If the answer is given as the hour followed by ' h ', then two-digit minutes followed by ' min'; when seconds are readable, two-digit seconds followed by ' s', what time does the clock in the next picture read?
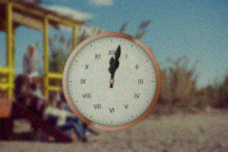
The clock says 12 h 02 min
